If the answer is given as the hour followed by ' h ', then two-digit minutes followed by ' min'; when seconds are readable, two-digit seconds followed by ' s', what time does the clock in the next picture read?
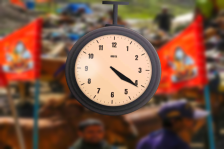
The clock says 4 h 21 min
